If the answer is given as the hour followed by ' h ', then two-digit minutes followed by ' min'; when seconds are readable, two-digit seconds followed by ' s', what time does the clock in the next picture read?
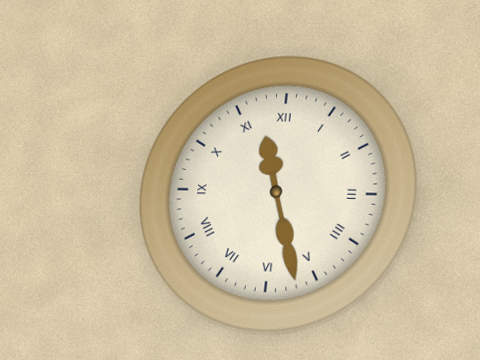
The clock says 11 h 27 min
